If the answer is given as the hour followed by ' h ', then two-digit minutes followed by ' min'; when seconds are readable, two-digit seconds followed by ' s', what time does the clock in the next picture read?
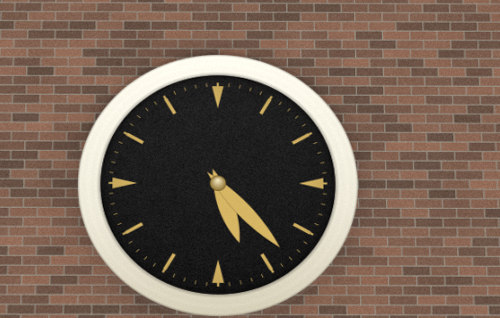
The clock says 5 h 23 min
